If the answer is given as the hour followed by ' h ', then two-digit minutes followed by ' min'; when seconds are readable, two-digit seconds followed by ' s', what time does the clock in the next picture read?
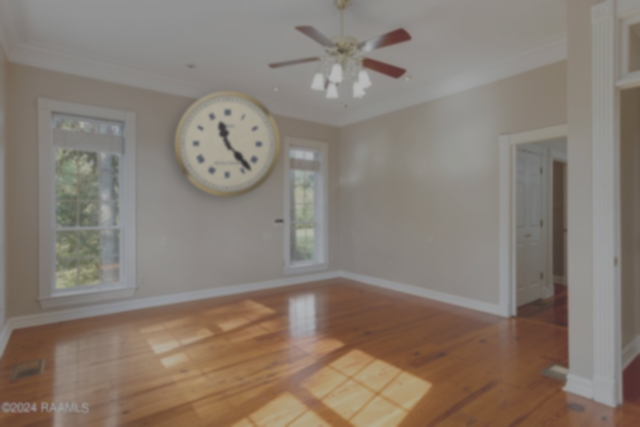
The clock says 11 h 23 min
